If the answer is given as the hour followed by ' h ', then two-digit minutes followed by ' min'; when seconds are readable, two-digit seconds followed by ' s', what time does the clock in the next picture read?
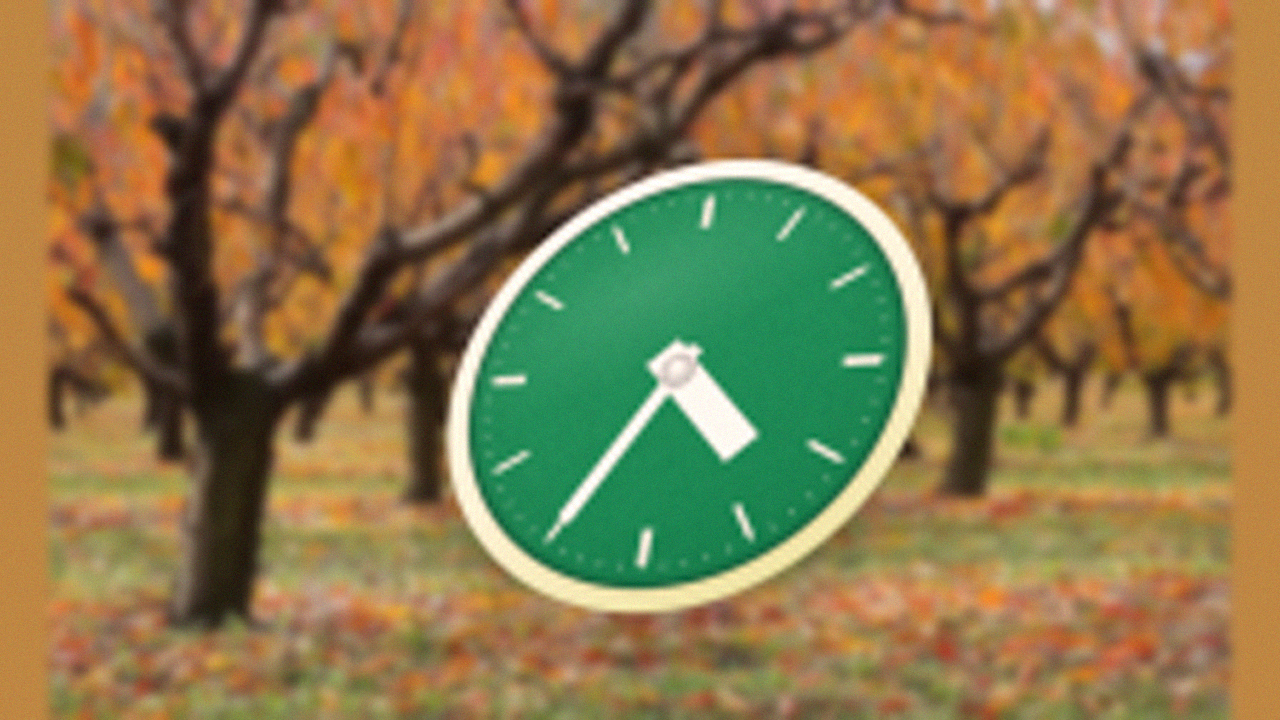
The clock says 4 h 35 min
